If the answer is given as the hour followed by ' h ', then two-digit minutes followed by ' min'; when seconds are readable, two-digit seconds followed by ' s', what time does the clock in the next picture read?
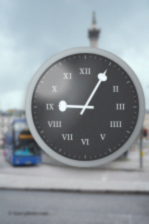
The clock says 9 h 05 min
